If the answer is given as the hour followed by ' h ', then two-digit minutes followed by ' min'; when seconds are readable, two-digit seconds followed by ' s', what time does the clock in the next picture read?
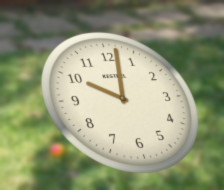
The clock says 10 h 02 min
